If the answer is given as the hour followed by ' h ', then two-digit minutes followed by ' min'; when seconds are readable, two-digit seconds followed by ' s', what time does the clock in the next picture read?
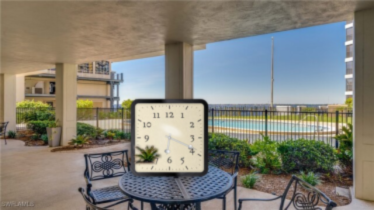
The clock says 6 h 19 min
